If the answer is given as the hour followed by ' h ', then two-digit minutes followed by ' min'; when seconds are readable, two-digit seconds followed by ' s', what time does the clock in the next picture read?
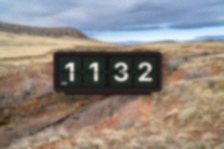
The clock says 11 h 32 min
